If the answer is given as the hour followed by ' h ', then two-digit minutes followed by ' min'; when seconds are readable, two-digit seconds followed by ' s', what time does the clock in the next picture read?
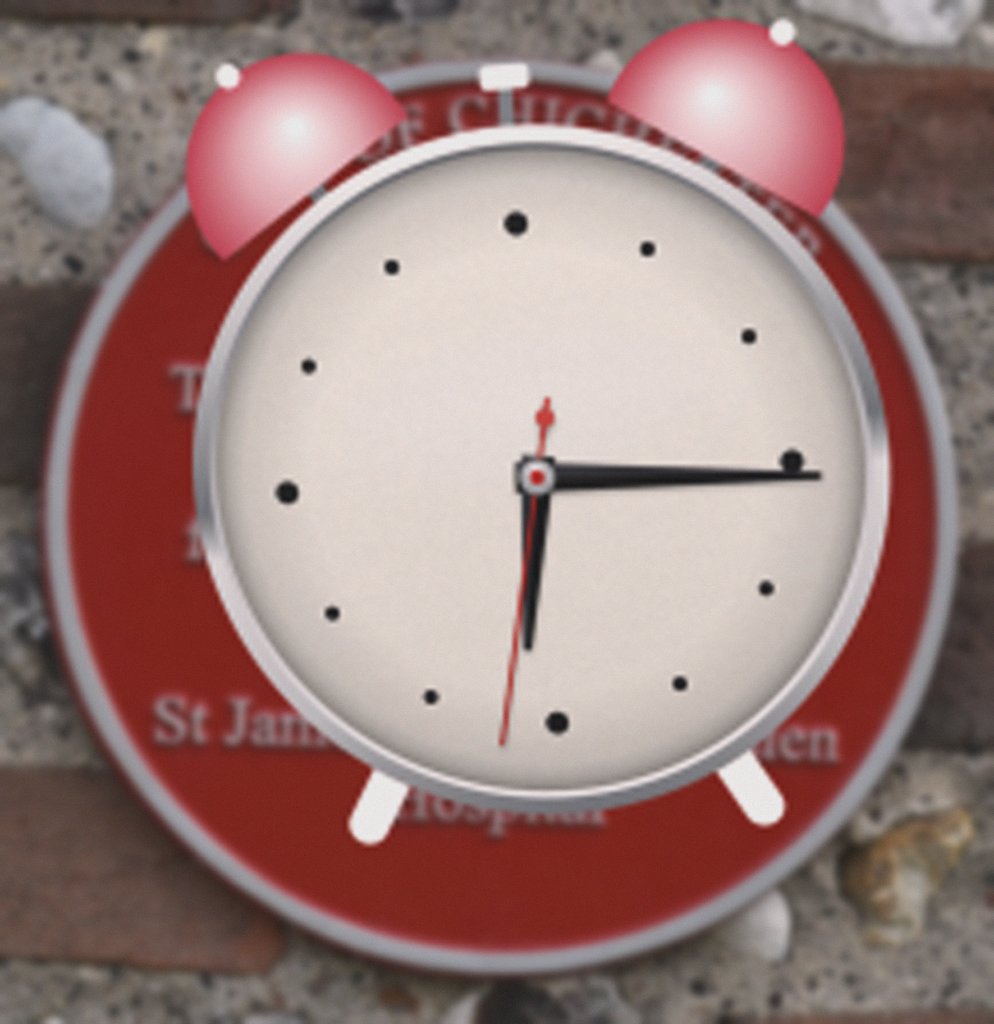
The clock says 6 h 15 min 32 s
